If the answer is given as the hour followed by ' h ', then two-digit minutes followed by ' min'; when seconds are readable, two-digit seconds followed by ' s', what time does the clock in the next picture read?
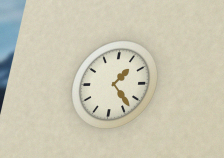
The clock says 1 h 23 min
